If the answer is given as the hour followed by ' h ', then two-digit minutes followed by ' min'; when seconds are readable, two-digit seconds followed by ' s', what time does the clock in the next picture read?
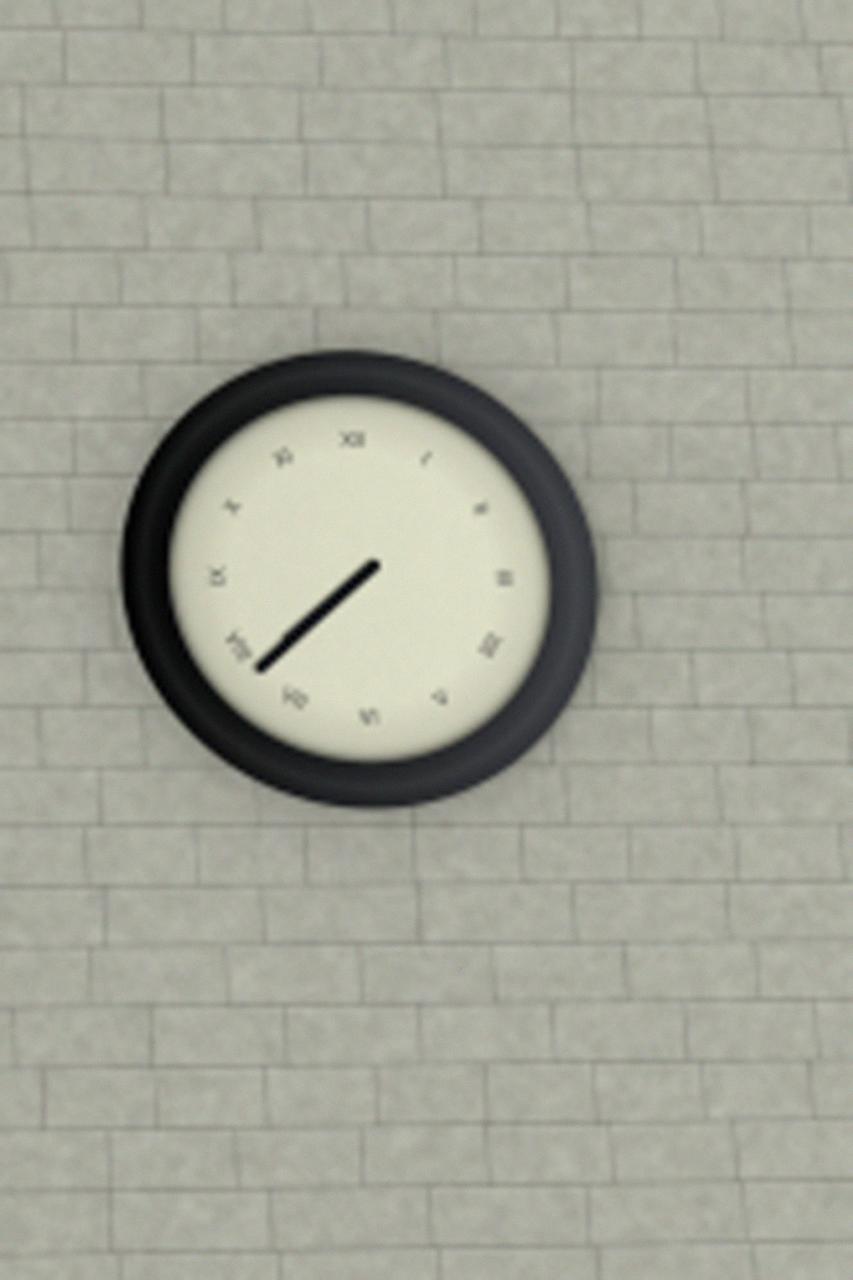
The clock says 7 h 38 min
